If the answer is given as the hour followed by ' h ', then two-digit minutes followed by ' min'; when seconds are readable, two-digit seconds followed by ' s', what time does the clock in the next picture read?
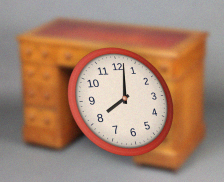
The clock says 8 h 02 min
